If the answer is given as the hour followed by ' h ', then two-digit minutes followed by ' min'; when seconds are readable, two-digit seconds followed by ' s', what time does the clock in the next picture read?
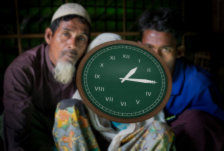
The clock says 1 h 15 min
